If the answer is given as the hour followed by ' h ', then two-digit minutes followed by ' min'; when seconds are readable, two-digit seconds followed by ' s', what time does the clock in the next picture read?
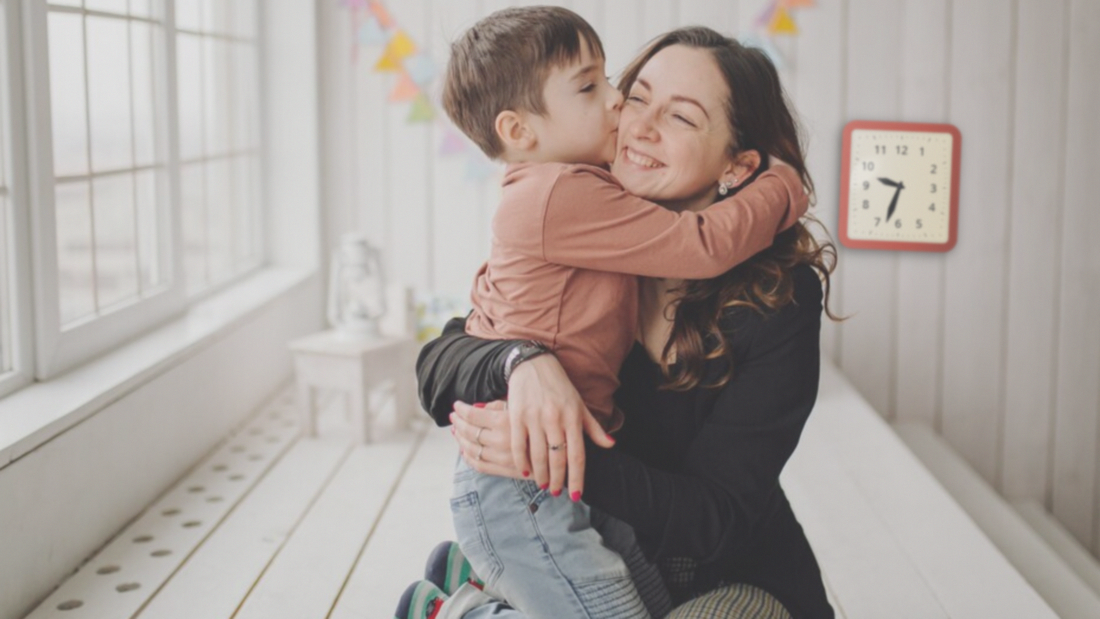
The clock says 9 h 33 min
